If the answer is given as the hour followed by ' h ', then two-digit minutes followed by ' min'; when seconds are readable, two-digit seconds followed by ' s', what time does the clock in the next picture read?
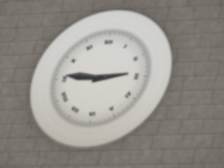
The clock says 2 h 46 min
